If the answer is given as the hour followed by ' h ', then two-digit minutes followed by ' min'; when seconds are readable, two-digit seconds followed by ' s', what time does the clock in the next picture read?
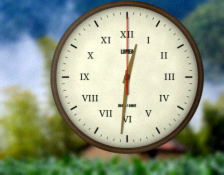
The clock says 12 h 31 min 00 s
